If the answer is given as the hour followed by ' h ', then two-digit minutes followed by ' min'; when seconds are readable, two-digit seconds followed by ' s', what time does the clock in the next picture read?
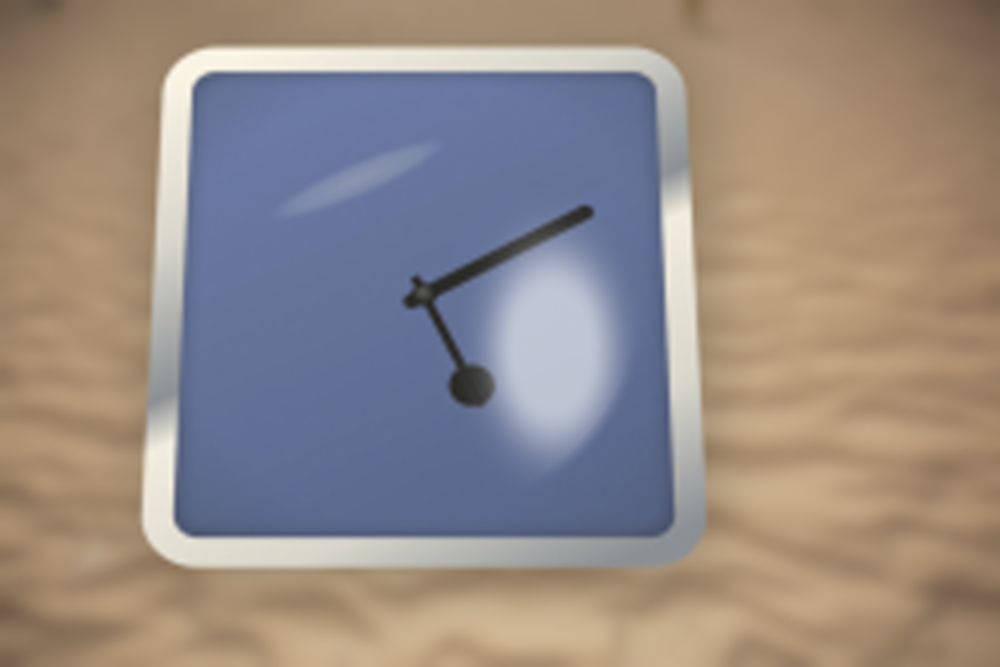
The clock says 5 h 10 min
